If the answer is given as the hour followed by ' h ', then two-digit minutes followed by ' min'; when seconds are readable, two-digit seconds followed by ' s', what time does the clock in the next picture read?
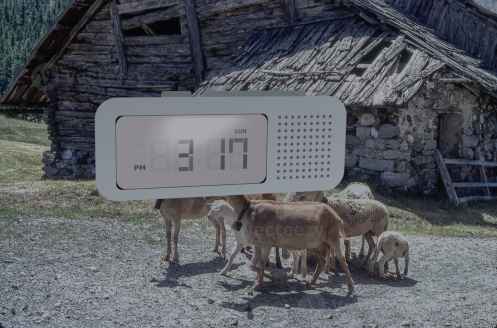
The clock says 3 h 17 min
